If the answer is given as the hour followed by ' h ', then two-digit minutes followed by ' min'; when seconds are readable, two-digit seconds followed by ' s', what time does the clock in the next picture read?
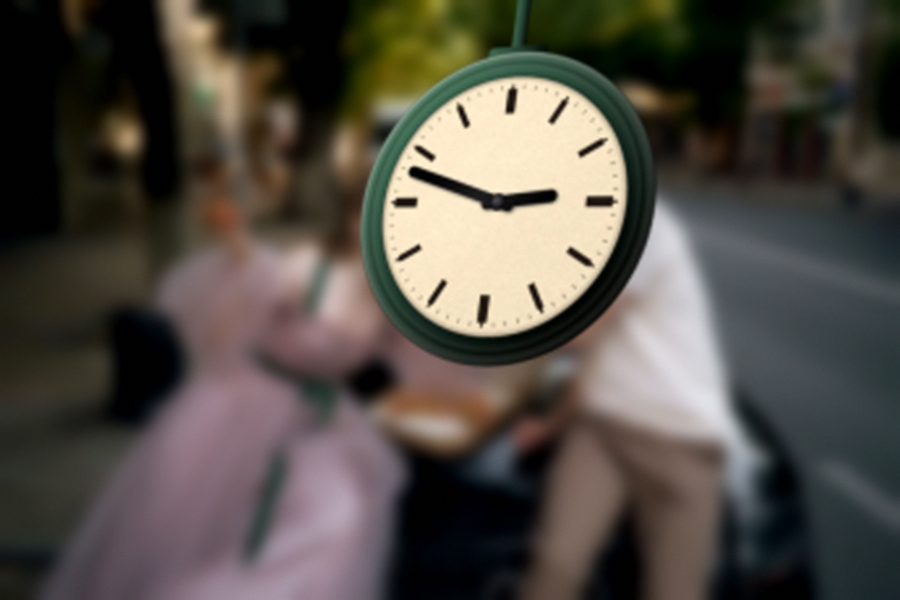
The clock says 2 h 48 min
